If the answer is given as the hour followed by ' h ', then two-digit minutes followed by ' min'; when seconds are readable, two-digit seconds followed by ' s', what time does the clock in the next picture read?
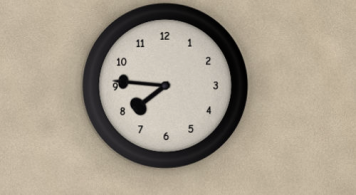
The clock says 7 h 46 min
